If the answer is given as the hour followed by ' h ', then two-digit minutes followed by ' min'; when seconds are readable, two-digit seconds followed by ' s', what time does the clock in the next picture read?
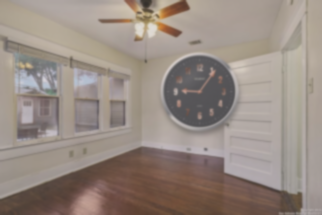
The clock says 9 h 06 min
